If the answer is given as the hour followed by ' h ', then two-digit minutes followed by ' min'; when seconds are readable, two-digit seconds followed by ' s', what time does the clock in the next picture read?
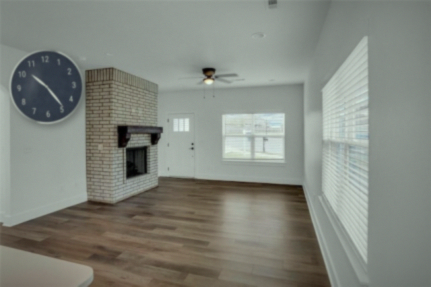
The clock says 10 h 24 min
